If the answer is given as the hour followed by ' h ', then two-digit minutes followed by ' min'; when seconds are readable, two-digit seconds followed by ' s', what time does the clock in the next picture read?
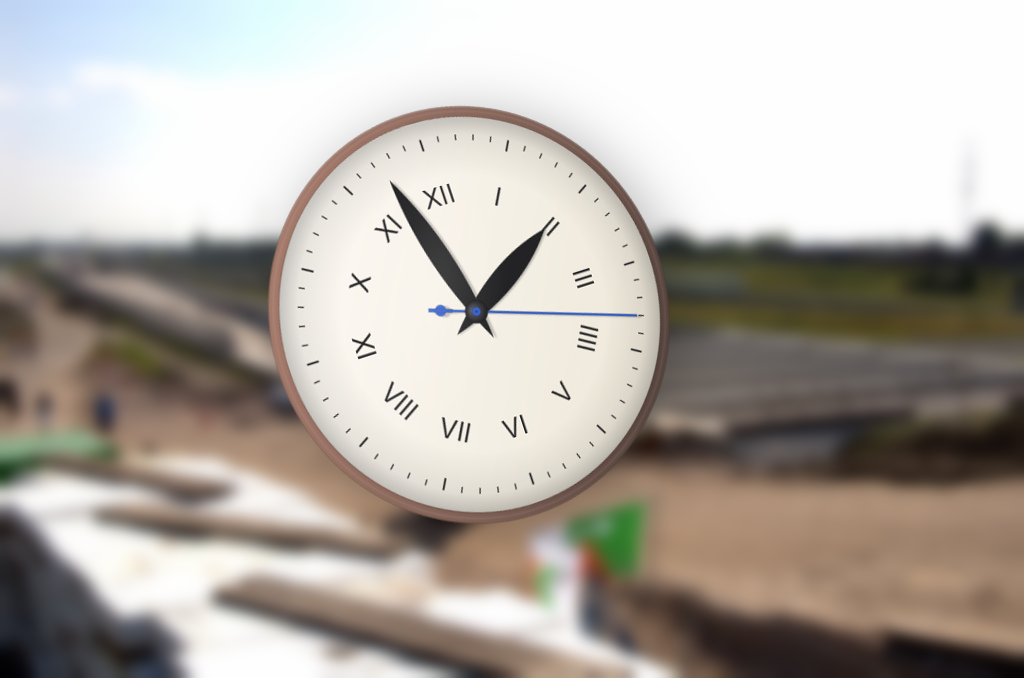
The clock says 1 h 57 min 18 s
